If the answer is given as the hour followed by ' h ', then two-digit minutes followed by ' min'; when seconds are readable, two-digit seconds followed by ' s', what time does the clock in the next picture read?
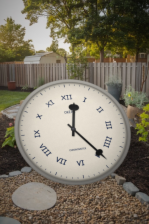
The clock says 12 h 24 min
